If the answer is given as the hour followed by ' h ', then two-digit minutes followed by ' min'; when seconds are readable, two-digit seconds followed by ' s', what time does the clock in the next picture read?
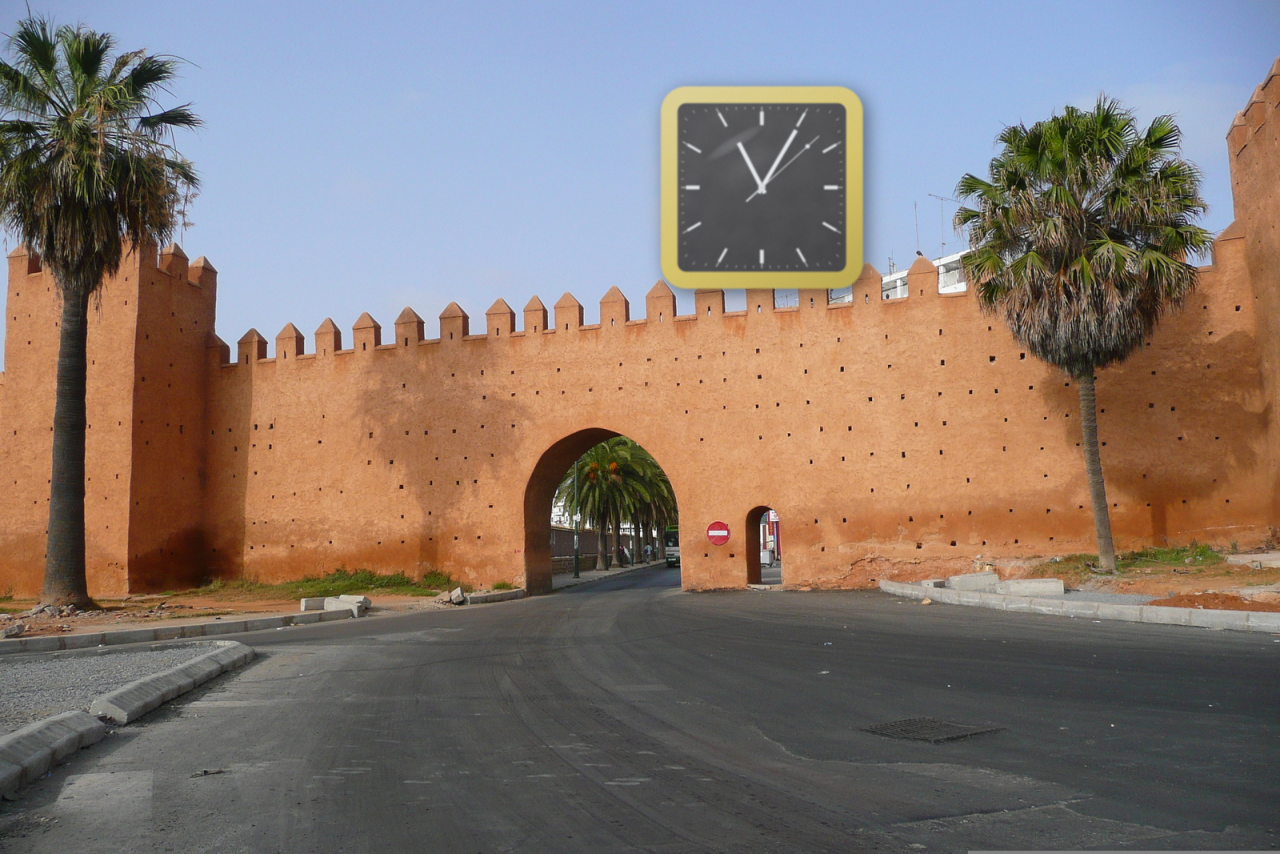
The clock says 11 h 05 min 08 s
